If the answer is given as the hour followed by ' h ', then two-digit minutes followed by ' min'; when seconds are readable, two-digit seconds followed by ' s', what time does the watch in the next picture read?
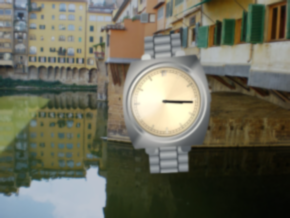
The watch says 3 h 16 min
